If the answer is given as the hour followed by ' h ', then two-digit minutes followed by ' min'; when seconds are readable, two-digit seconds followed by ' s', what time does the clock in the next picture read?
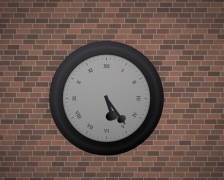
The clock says 5 h 24 min
